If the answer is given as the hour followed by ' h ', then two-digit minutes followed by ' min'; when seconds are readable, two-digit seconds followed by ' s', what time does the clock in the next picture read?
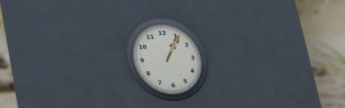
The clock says 1 h 06 min
